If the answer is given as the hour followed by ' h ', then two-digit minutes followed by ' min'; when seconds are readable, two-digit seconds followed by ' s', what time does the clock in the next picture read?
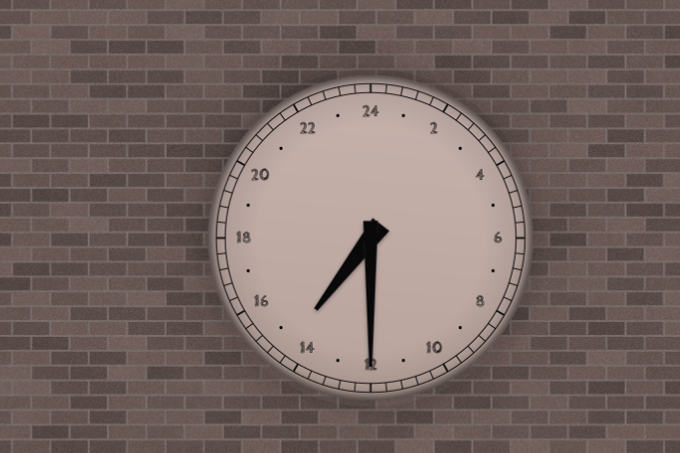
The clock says 14 h 30 min
